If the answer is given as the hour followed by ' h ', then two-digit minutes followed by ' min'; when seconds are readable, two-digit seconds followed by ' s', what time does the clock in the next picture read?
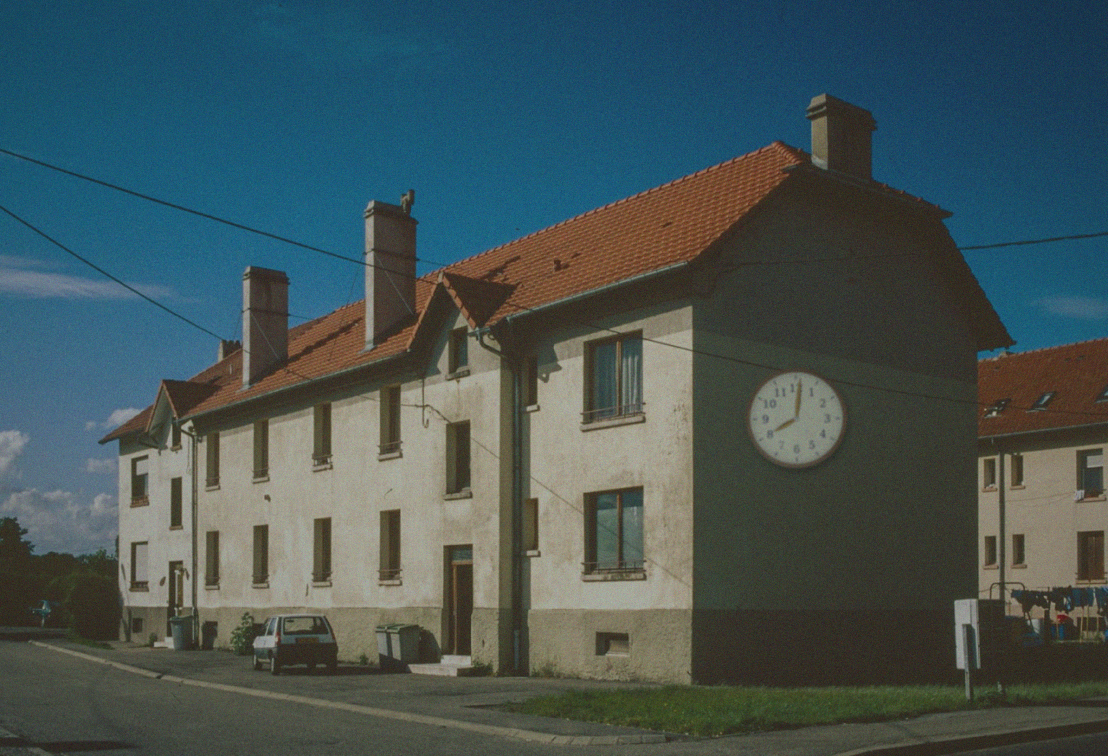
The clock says 8 h 01 min
